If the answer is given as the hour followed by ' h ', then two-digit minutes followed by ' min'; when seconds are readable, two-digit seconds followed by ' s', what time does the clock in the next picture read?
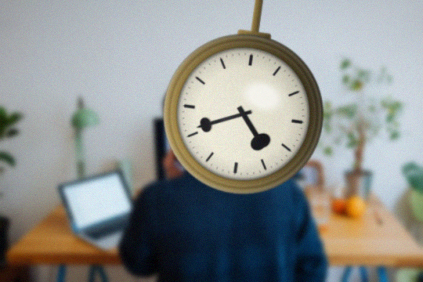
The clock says 4 h 41 min
